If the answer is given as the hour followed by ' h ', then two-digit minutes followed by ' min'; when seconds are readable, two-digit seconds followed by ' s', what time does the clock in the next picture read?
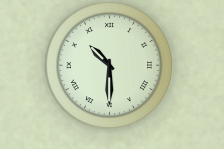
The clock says 10 h 30 min
